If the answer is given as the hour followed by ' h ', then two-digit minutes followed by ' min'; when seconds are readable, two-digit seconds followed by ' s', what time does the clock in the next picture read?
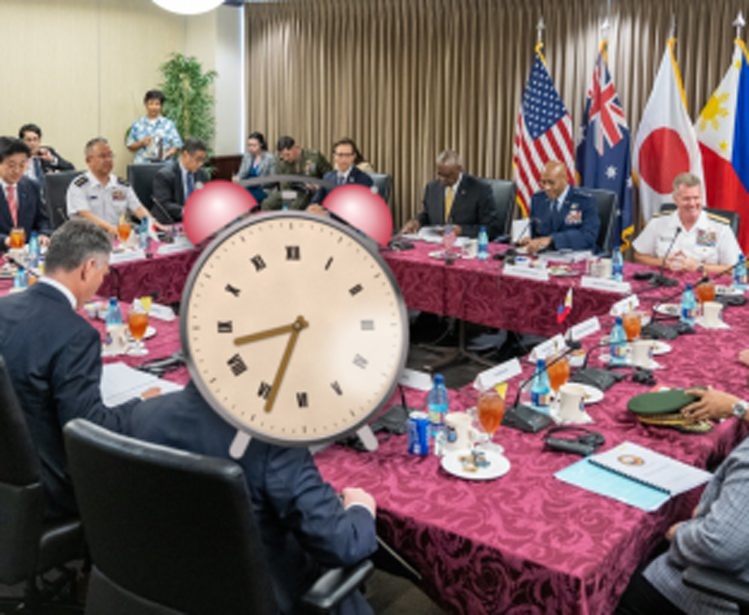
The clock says 8 h 34 min
